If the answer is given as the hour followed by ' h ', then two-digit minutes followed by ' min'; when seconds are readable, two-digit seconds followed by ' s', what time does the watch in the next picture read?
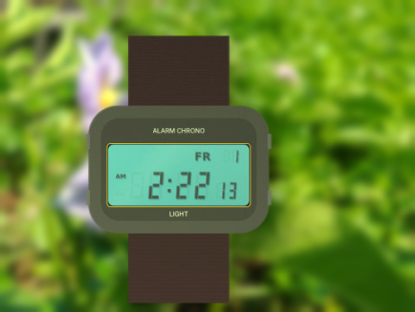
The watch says 2 h 22 min 13 s
